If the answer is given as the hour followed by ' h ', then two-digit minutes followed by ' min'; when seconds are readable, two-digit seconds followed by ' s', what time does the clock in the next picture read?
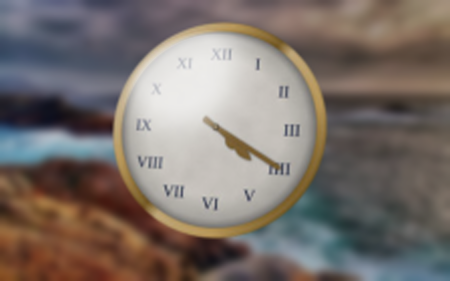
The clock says 4 h 20 min
